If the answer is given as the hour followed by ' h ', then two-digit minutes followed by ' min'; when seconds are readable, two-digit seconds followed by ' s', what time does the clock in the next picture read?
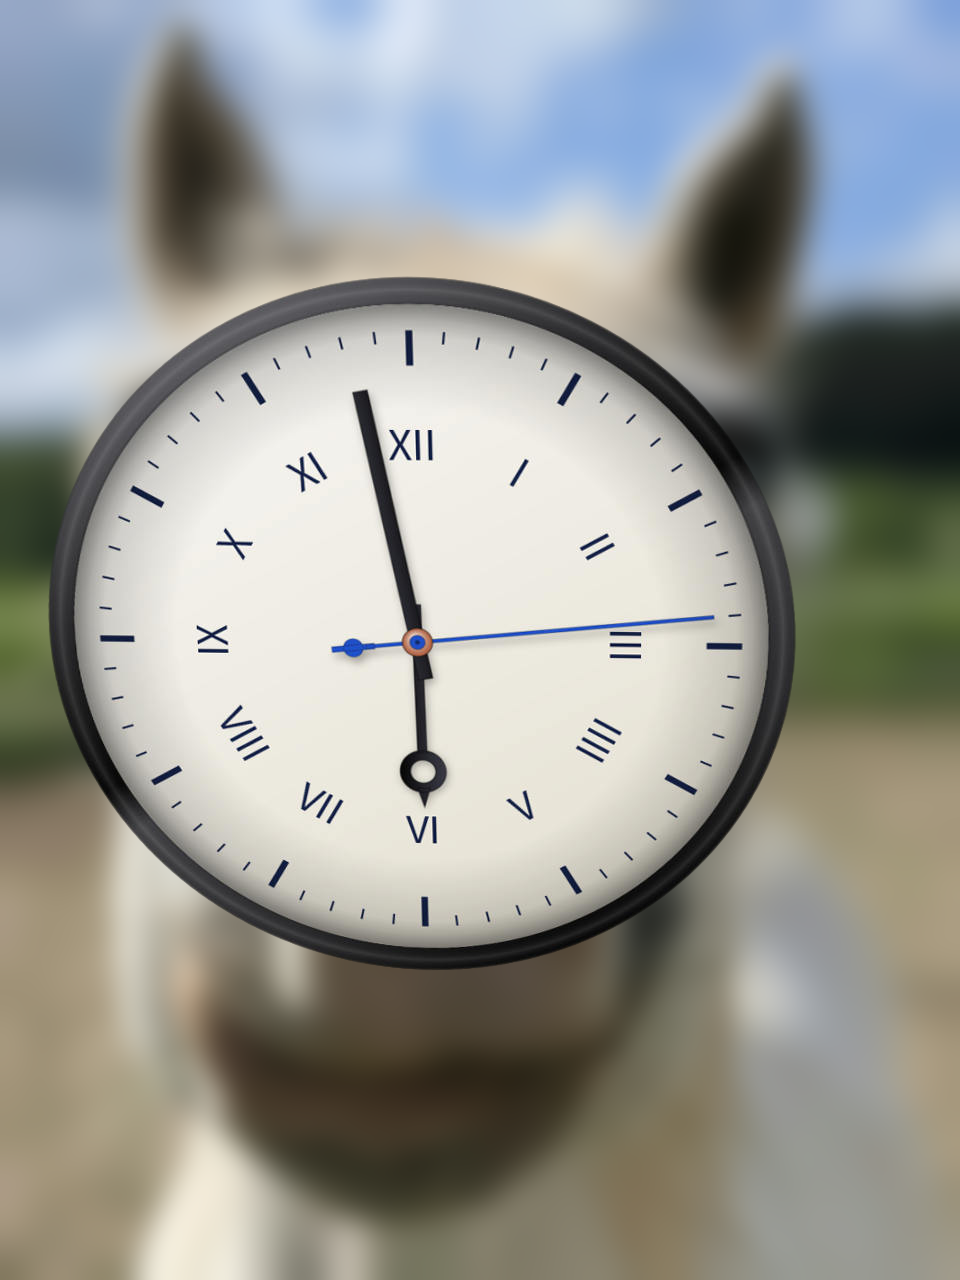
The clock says 5 h 58 min 14 s
